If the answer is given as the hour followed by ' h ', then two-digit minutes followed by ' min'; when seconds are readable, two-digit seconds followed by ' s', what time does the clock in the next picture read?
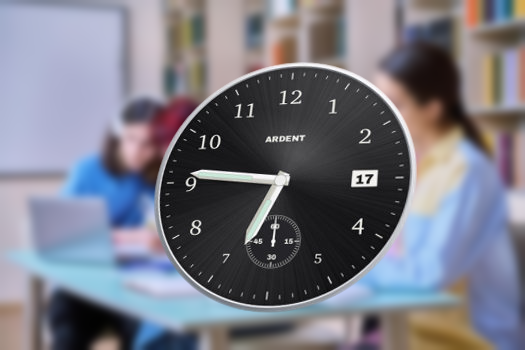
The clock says 6 h 46 min
